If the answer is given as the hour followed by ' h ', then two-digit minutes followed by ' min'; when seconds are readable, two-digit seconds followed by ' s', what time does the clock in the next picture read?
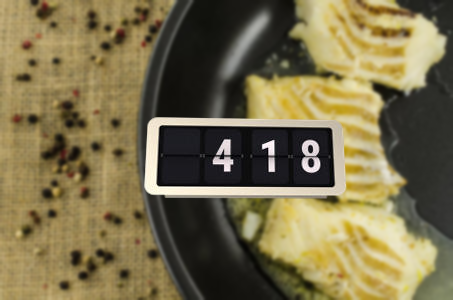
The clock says 4 h 18 min
